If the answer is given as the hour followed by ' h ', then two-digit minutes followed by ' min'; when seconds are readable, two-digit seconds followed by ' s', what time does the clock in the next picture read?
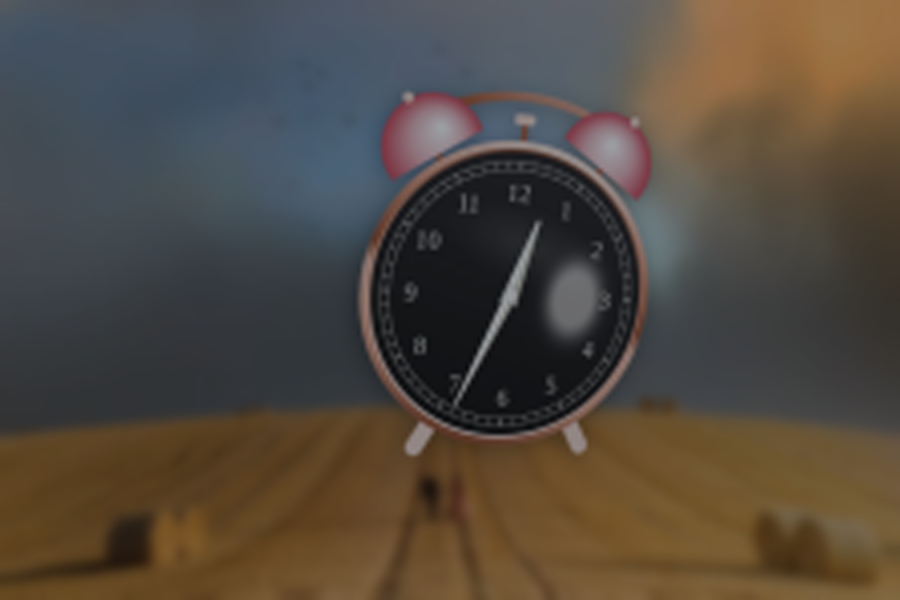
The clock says 12 h 34 min
